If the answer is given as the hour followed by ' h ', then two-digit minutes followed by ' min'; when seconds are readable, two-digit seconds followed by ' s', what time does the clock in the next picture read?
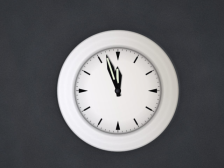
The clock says 11 h 57 min
